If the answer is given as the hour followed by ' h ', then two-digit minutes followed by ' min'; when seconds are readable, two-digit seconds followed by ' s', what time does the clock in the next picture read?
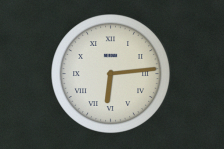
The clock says 6 h 14 min
